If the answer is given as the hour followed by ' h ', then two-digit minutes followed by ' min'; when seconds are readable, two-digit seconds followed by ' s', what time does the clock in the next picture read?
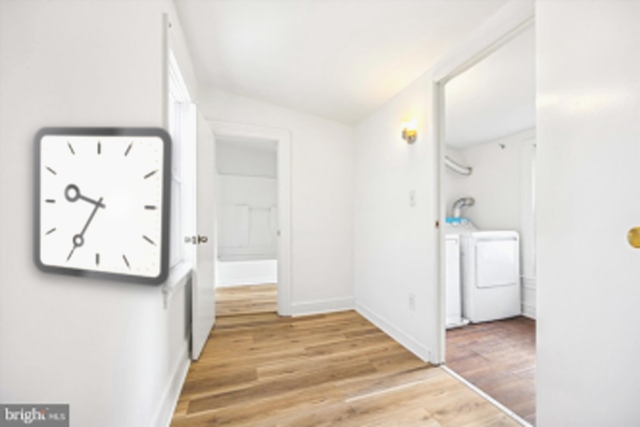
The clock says 9 h 35 min
